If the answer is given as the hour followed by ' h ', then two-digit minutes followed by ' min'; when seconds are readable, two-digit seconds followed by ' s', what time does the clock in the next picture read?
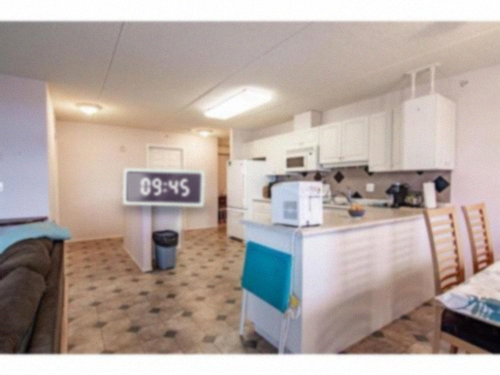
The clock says 9 h 45 min
